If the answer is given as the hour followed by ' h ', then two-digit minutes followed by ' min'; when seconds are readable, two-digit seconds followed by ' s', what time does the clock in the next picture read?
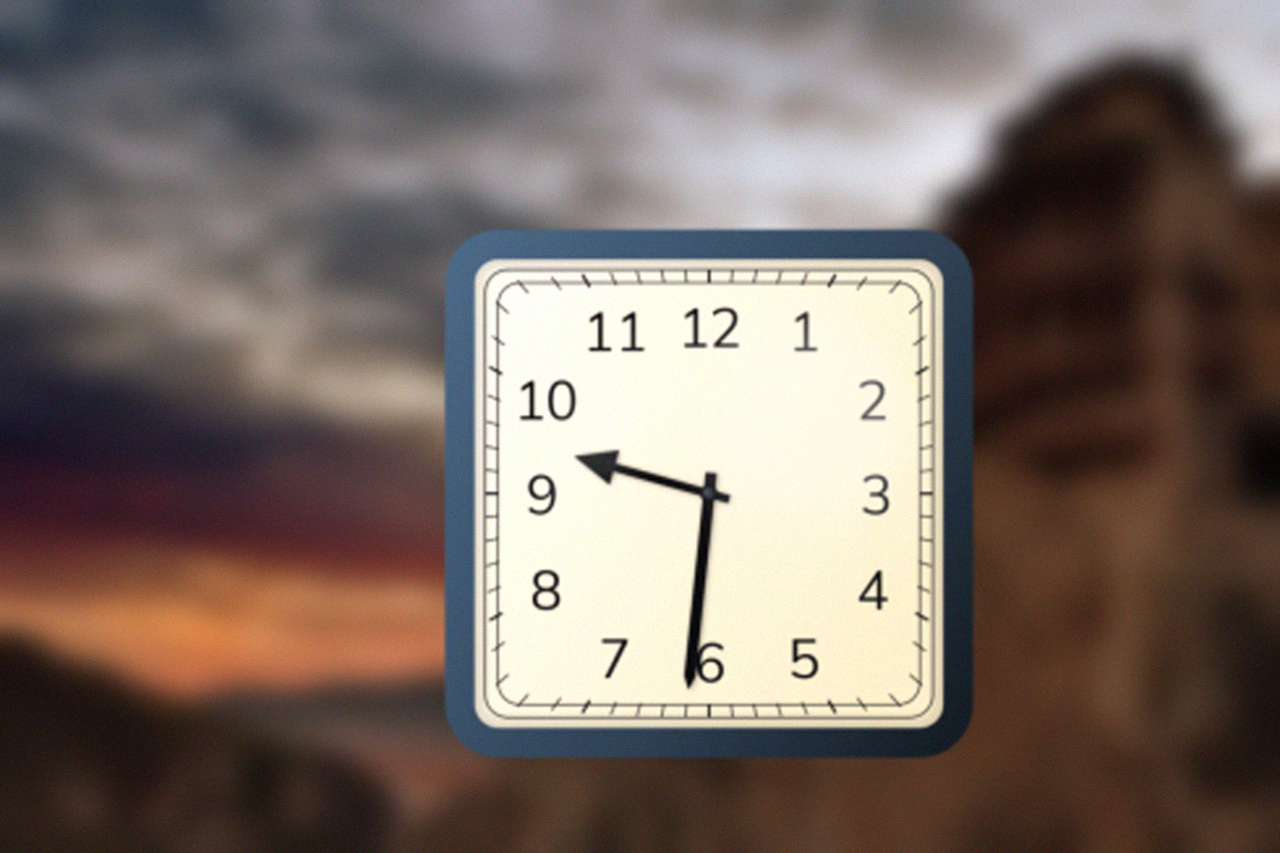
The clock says 9 h 31 min
